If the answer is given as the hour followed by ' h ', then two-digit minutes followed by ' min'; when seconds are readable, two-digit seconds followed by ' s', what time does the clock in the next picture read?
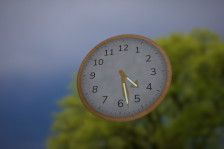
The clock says 4 h 28 min
